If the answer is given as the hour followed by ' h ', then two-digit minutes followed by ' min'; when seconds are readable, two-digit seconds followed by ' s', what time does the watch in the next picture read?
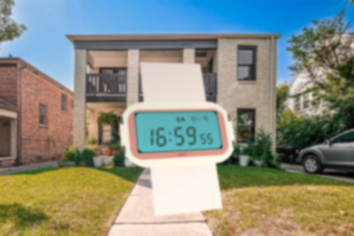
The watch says 16 h 59 min
